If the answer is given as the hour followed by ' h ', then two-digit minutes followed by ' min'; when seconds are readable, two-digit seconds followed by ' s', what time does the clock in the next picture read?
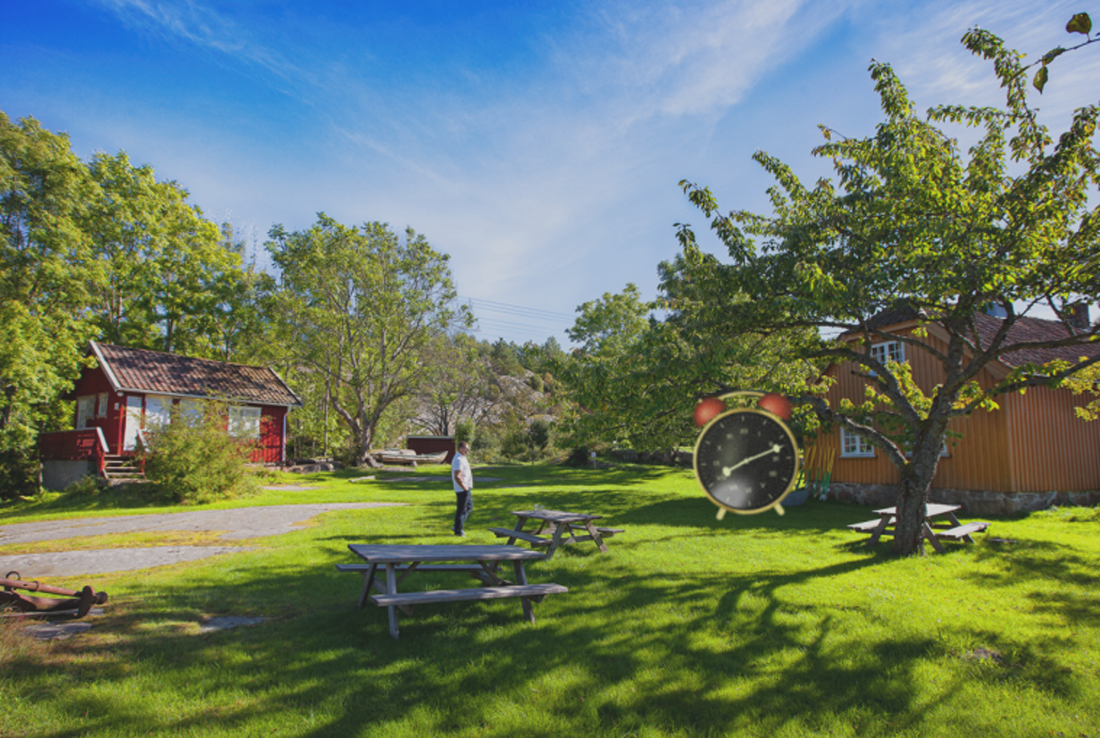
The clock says 8 h 12 min
